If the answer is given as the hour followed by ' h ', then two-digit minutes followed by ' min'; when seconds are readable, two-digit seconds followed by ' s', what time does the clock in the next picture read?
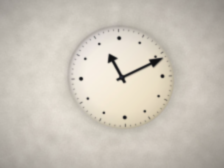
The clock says 11 h 11 min
